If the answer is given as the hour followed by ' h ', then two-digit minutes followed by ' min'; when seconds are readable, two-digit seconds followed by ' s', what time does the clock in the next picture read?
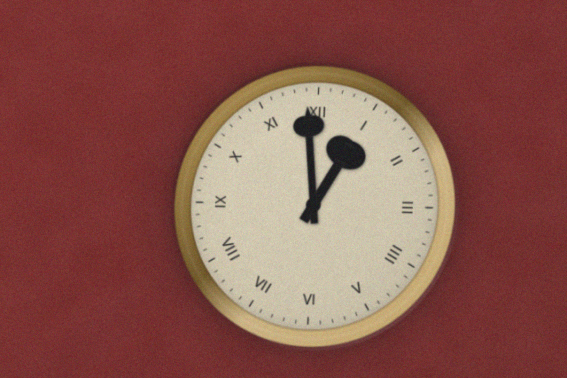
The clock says 12 h 59 min
